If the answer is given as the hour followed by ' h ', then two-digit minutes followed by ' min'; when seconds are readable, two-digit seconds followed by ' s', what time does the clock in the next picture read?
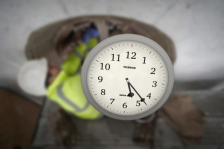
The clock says 5 h 23 min
